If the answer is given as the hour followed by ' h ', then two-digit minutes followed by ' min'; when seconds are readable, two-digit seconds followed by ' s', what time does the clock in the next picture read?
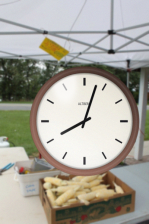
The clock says 8 h 03 min
